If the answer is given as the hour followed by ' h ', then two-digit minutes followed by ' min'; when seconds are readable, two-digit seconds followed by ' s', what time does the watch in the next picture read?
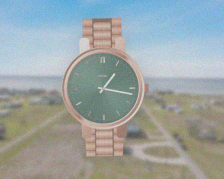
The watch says 1 h 17 min
